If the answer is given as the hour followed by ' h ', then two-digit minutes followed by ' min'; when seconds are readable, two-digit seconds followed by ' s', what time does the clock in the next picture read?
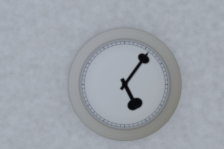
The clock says 5 h 06 min
